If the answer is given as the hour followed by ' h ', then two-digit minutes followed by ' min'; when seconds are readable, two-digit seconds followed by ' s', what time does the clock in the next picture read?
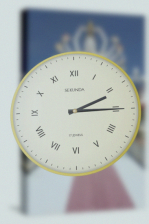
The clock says 2 h 15 min
